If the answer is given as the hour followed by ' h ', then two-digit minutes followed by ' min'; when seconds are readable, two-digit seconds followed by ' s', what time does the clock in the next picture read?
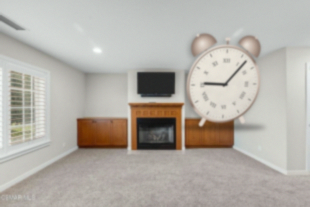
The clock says 9 h 07 min
